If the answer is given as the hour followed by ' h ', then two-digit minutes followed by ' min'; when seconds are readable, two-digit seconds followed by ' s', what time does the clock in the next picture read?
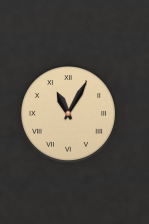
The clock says 11 h 05 min
